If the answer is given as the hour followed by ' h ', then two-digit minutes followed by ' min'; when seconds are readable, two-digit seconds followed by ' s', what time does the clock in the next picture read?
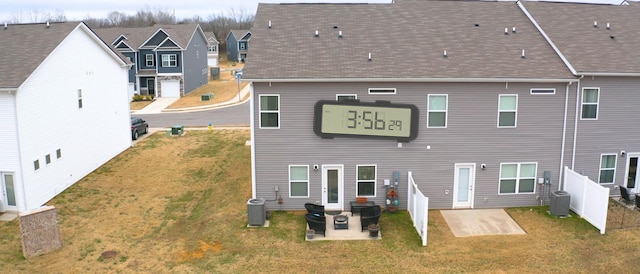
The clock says 3 h 56 min 29 s
